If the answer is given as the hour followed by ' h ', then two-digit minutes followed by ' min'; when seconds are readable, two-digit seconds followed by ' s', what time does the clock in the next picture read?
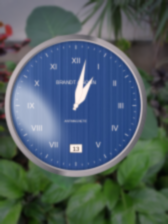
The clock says 1 h 02 min
